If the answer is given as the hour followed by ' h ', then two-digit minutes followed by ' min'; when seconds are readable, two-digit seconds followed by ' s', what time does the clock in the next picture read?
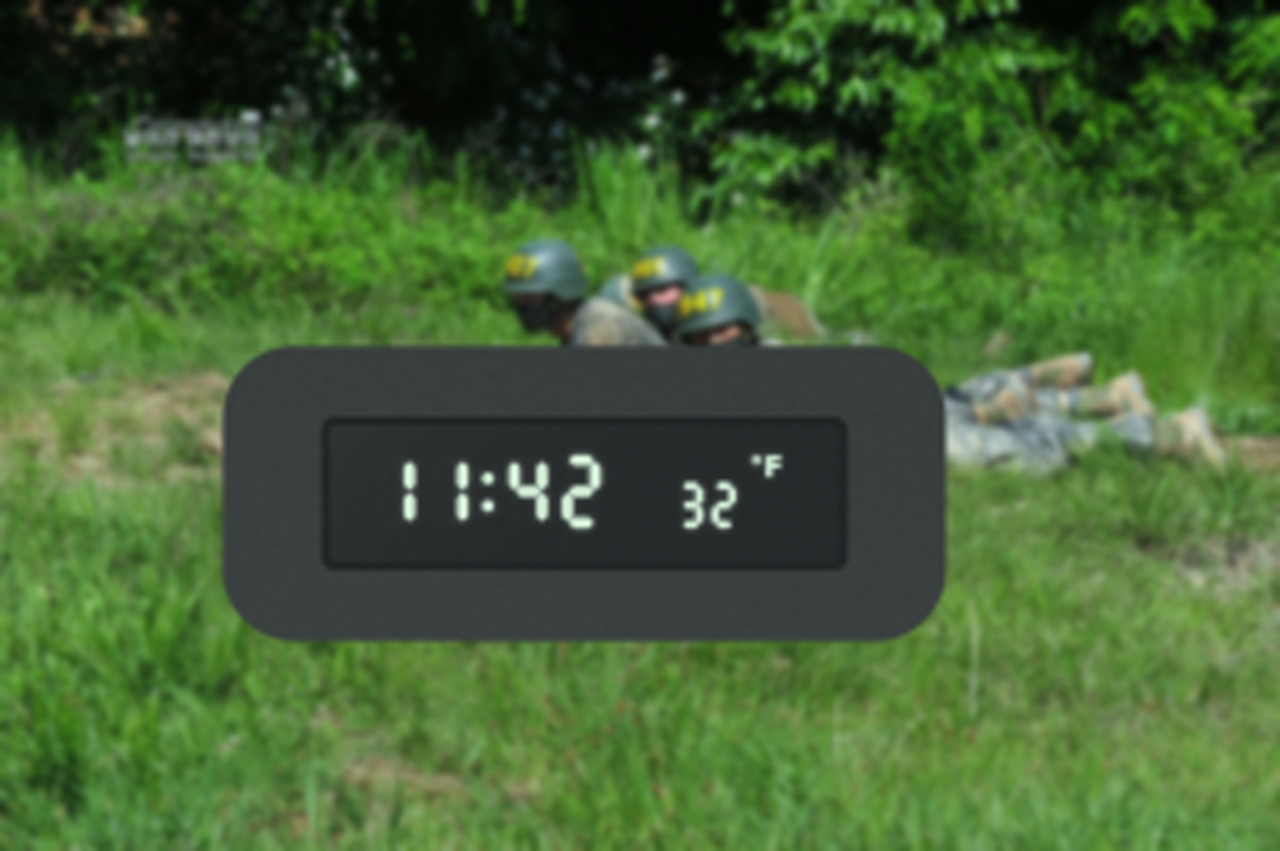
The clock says 11 h 42 min
